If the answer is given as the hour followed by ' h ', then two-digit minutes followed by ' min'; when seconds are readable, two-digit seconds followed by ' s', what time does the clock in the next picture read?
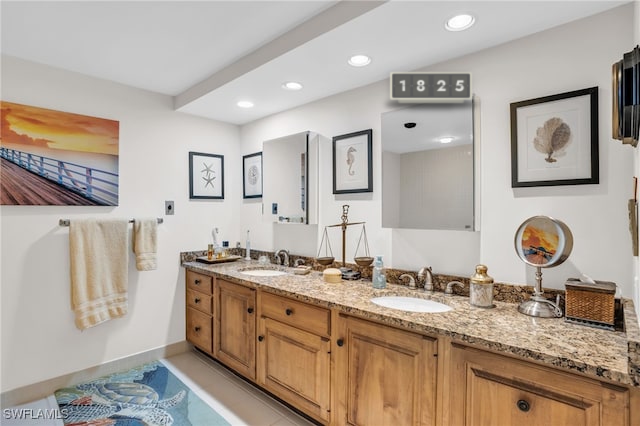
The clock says 18 h 25 min
